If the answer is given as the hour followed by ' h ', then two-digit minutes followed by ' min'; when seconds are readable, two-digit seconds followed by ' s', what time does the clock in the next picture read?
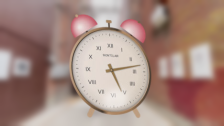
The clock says 5 h 13 min
